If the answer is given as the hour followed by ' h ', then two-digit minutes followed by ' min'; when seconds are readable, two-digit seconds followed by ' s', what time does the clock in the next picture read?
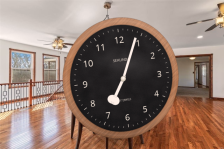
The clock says 7 h 04 min
